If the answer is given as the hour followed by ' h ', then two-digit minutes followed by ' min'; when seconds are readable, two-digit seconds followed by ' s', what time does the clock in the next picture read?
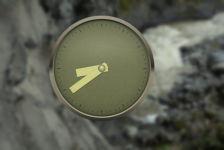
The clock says 8 h 39 min
